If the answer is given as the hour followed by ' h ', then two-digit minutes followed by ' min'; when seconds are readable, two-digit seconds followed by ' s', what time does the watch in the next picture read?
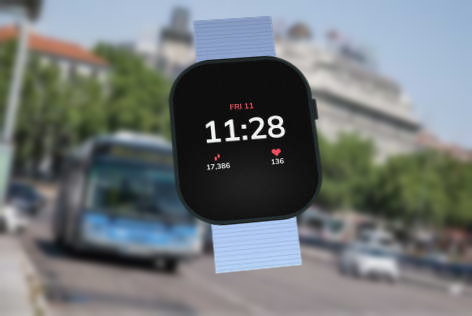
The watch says 11 h 28 min
